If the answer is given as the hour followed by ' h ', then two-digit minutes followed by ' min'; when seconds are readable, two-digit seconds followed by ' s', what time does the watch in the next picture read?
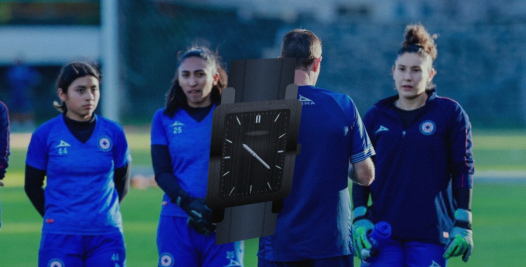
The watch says 10 h 22 min
